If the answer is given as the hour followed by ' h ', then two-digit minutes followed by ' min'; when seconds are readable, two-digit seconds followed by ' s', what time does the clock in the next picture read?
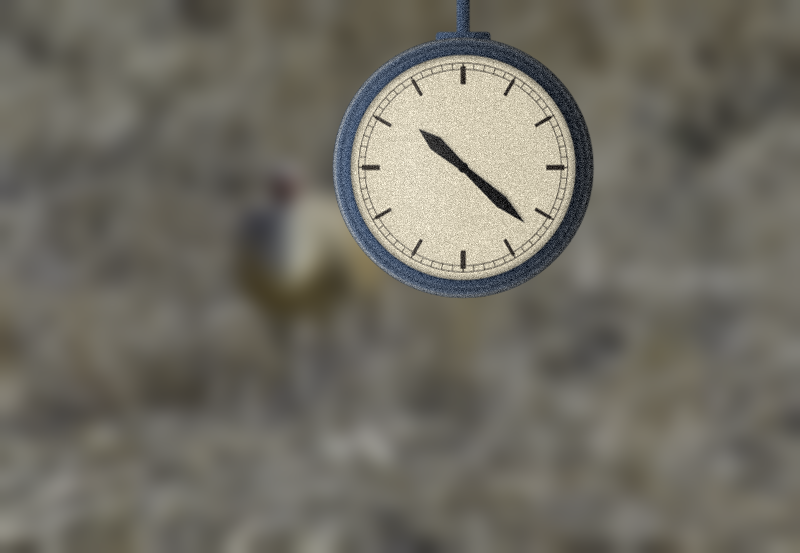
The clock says 10 h 22 min
